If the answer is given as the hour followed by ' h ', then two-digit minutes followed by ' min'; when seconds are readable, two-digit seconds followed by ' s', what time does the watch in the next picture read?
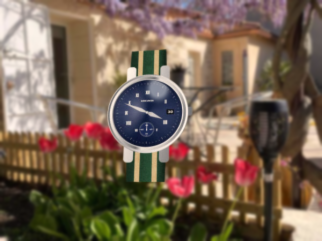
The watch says 3 h 49 min
